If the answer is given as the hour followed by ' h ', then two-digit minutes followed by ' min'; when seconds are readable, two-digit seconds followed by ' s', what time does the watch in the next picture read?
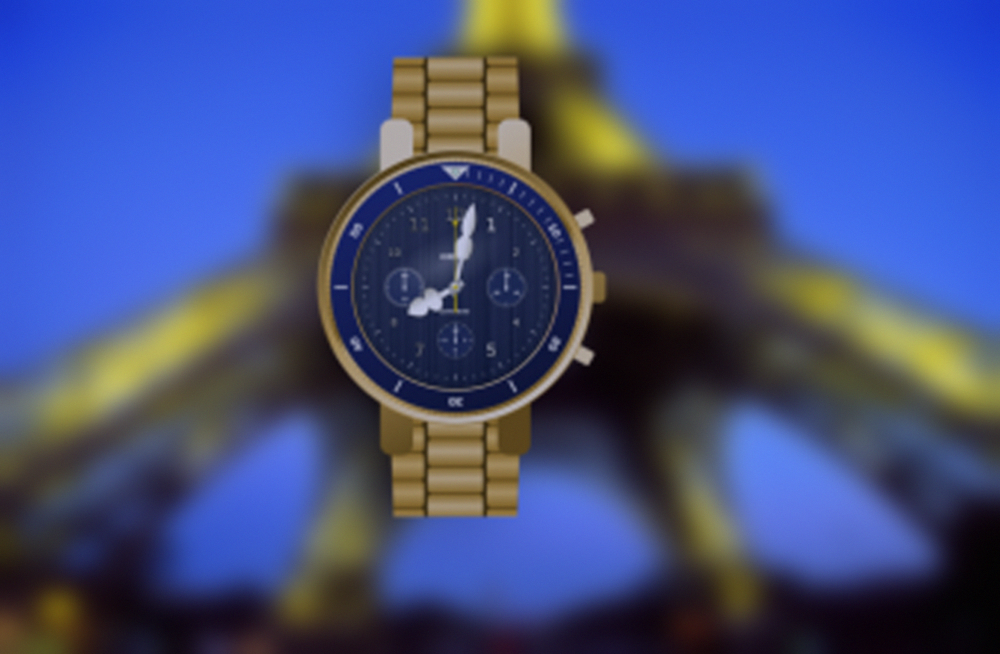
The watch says 8 h 02 min
